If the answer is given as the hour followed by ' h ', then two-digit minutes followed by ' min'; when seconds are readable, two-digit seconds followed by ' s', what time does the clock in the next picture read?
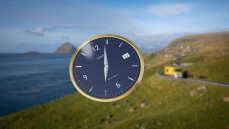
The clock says 7 h 04 min
